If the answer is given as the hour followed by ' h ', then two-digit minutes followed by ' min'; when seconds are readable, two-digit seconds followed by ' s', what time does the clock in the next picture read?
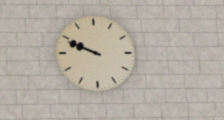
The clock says 9 h 49 min
